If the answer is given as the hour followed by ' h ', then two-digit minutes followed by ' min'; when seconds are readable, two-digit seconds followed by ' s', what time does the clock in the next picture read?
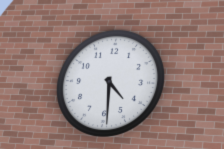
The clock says 4 h 29 min
